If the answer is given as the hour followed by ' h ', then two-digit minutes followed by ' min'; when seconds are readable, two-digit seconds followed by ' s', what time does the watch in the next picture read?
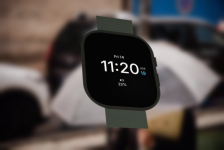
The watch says 11 h 20 min
